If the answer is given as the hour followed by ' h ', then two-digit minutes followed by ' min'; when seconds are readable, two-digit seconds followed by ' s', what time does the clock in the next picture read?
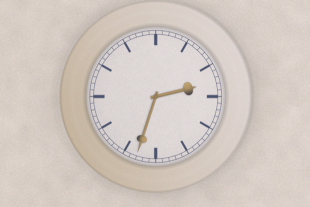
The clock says 2 h 33 min
